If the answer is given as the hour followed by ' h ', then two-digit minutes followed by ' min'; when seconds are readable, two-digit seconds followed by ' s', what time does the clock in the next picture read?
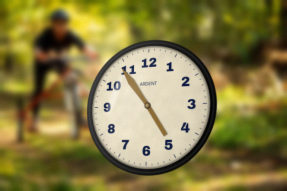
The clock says 4 h 54 min
